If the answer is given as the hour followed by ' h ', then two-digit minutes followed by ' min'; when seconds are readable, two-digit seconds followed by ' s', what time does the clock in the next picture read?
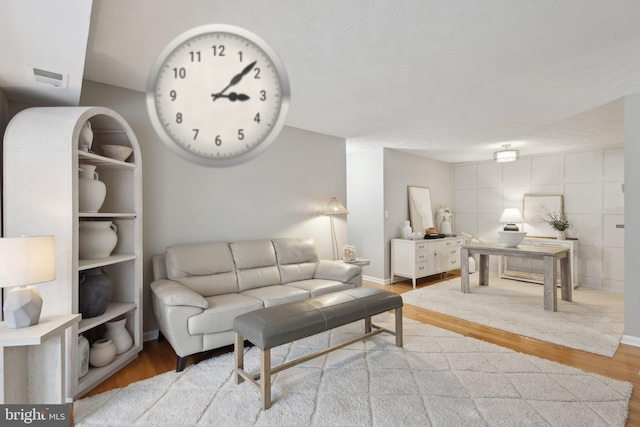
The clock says 3 h 08 min
